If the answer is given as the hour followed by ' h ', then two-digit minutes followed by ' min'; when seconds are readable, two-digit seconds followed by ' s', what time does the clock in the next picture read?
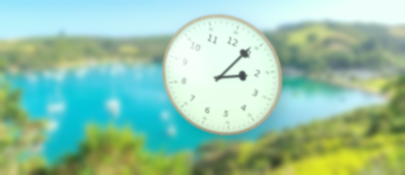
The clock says 2 h 04 min
